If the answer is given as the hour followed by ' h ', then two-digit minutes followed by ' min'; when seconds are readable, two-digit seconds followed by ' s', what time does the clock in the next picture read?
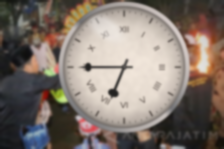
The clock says 6 h 45 min
